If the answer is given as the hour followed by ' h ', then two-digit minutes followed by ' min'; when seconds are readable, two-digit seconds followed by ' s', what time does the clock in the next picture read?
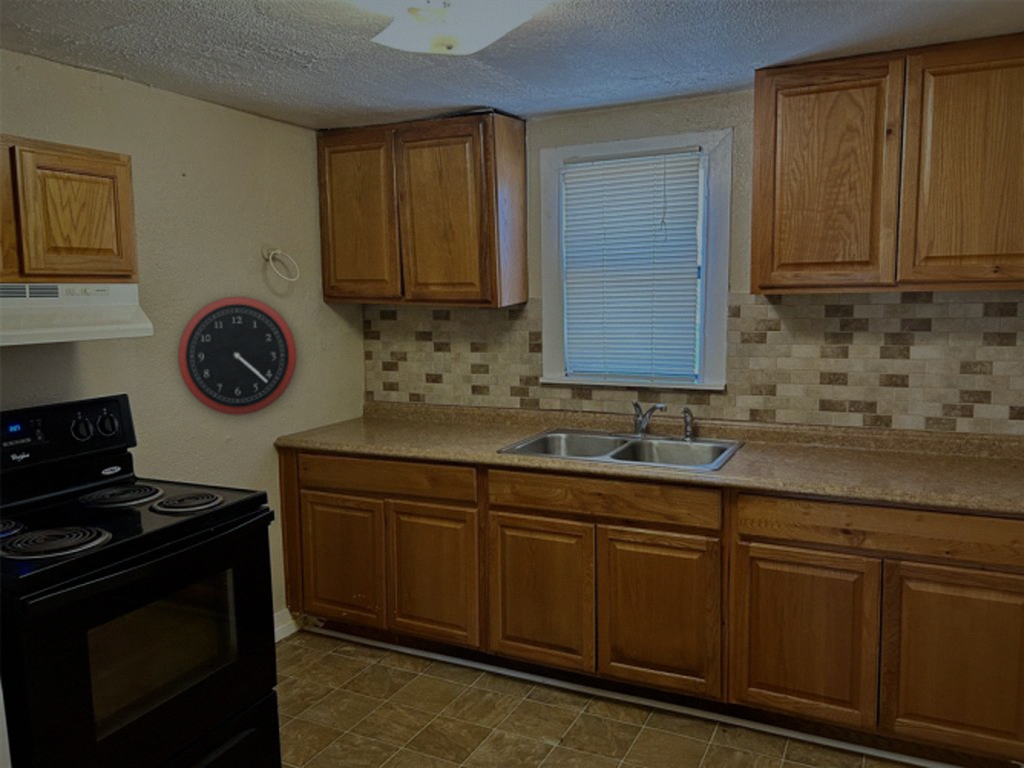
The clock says 4 h 22 min
